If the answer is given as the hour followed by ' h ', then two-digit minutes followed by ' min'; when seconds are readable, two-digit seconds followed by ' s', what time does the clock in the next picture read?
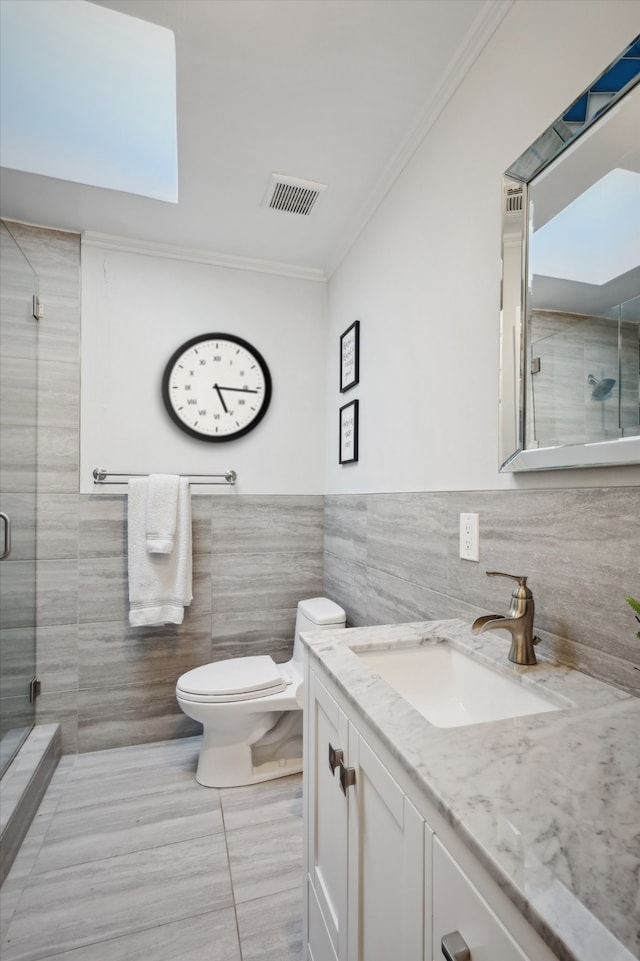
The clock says 5 h 16 min
